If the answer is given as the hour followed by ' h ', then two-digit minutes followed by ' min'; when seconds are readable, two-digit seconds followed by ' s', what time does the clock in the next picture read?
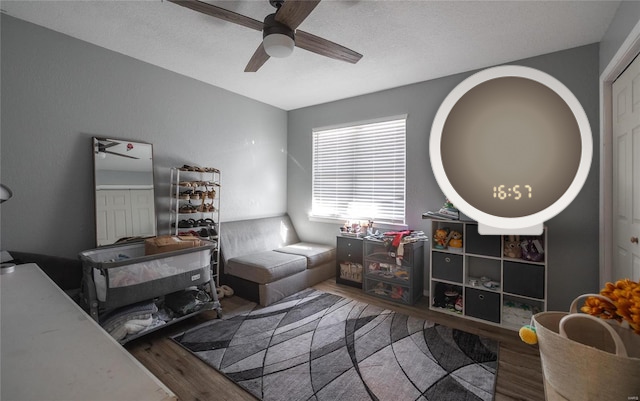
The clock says 16 h 57 min
